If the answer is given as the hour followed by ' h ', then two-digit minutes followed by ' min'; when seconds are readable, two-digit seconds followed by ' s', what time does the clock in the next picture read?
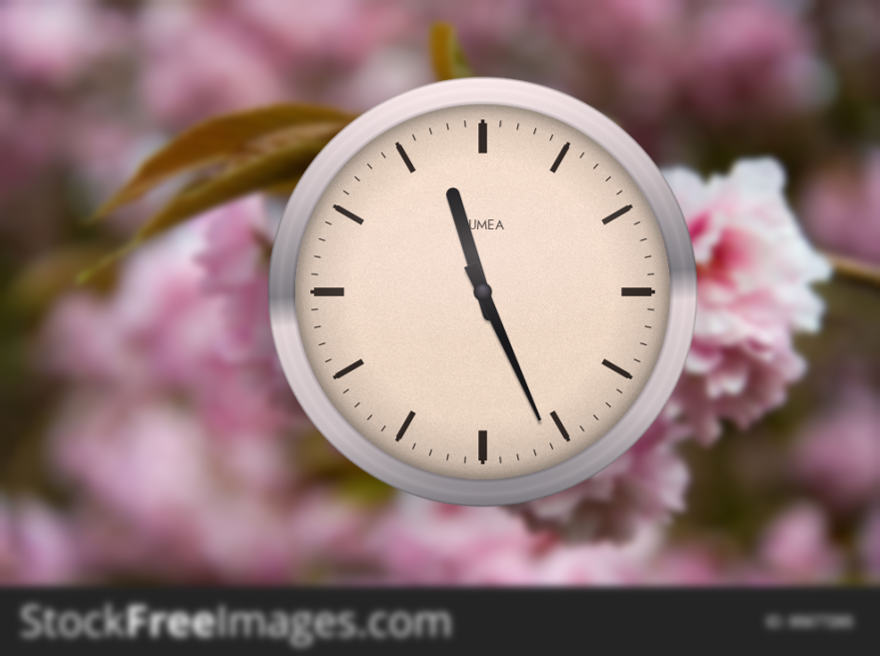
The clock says 11 h 26 min
